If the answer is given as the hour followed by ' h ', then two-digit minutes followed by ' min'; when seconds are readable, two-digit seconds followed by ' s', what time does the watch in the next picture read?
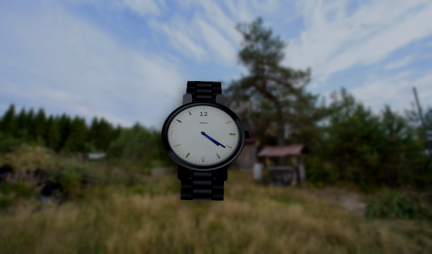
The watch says 4 h 21 min
